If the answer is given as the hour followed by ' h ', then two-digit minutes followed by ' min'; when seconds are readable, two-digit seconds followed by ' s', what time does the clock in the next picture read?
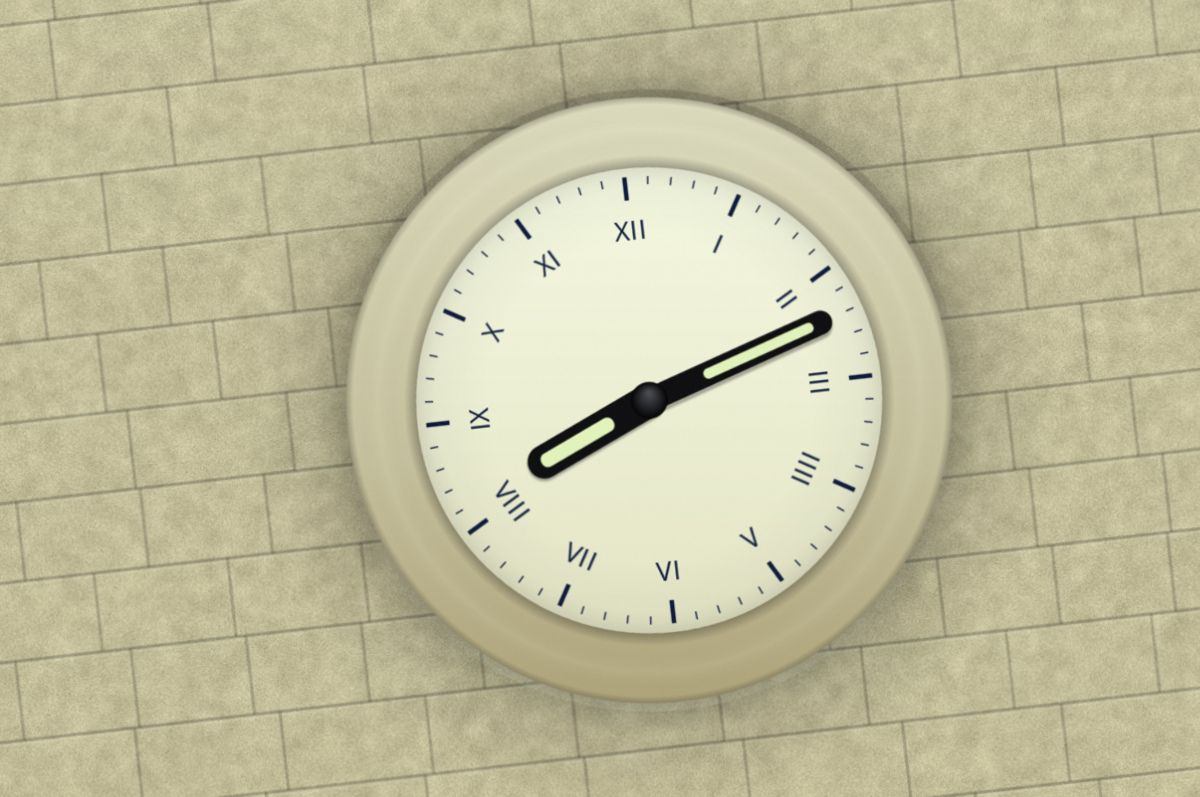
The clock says 8 h 12 min
